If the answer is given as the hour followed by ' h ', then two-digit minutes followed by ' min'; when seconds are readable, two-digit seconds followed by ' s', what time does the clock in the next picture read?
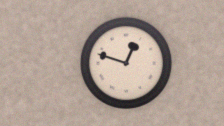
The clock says 12 h 48 min
